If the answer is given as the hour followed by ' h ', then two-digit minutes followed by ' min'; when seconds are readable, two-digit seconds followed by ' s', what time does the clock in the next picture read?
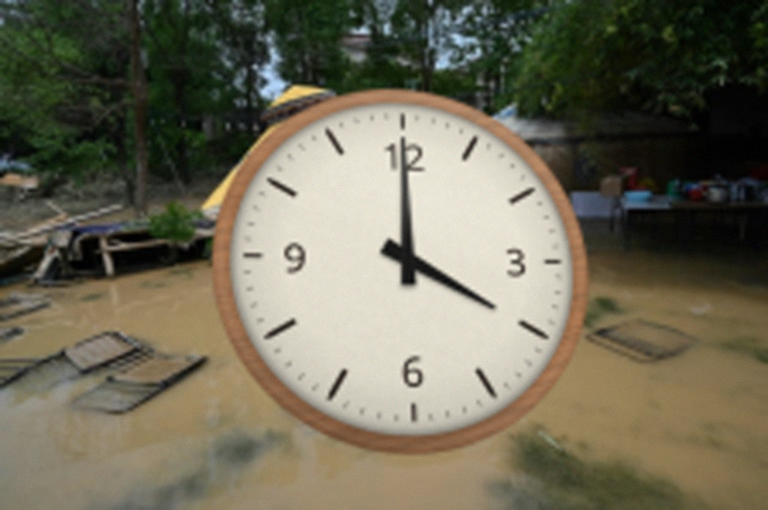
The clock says 4 h 00 min
